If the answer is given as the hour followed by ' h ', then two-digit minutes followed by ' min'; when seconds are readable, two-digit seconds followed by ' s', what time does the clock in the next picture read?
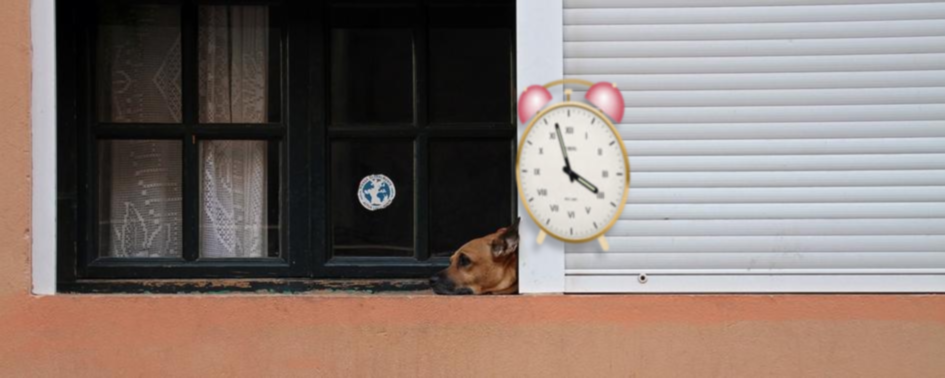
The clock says 3 h 57 min
